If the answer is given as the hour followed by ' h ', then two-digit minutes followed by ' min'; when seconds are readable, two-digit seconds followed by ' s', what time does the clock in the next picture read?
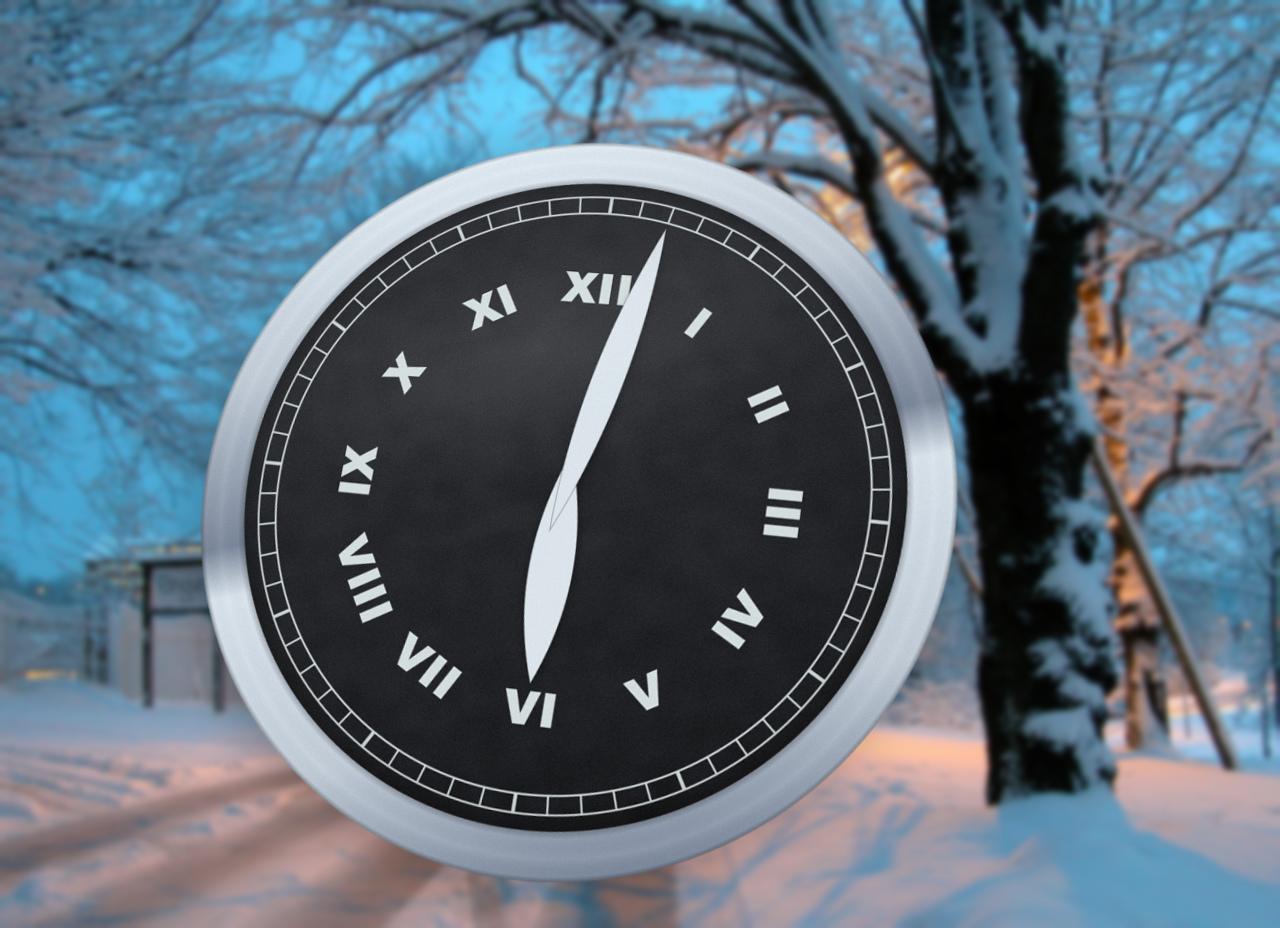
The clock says 6 h 02 min
